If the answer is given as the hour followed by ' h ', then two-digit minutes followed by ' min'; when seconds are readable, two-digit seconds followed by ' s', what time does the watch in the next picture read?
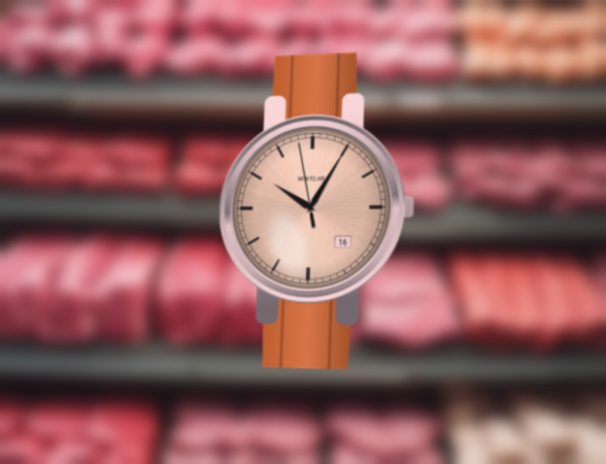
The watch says 10 h 04 min 58 s
